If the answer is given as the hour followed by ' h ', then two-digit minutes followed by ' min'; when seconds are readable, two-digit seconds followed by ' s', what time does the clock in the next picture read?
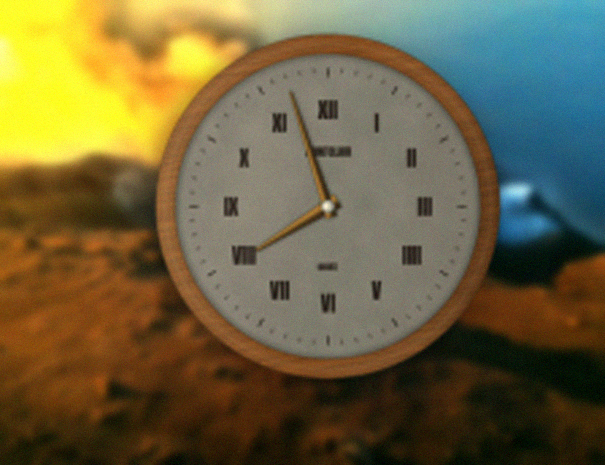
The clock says 7 h 57 min
